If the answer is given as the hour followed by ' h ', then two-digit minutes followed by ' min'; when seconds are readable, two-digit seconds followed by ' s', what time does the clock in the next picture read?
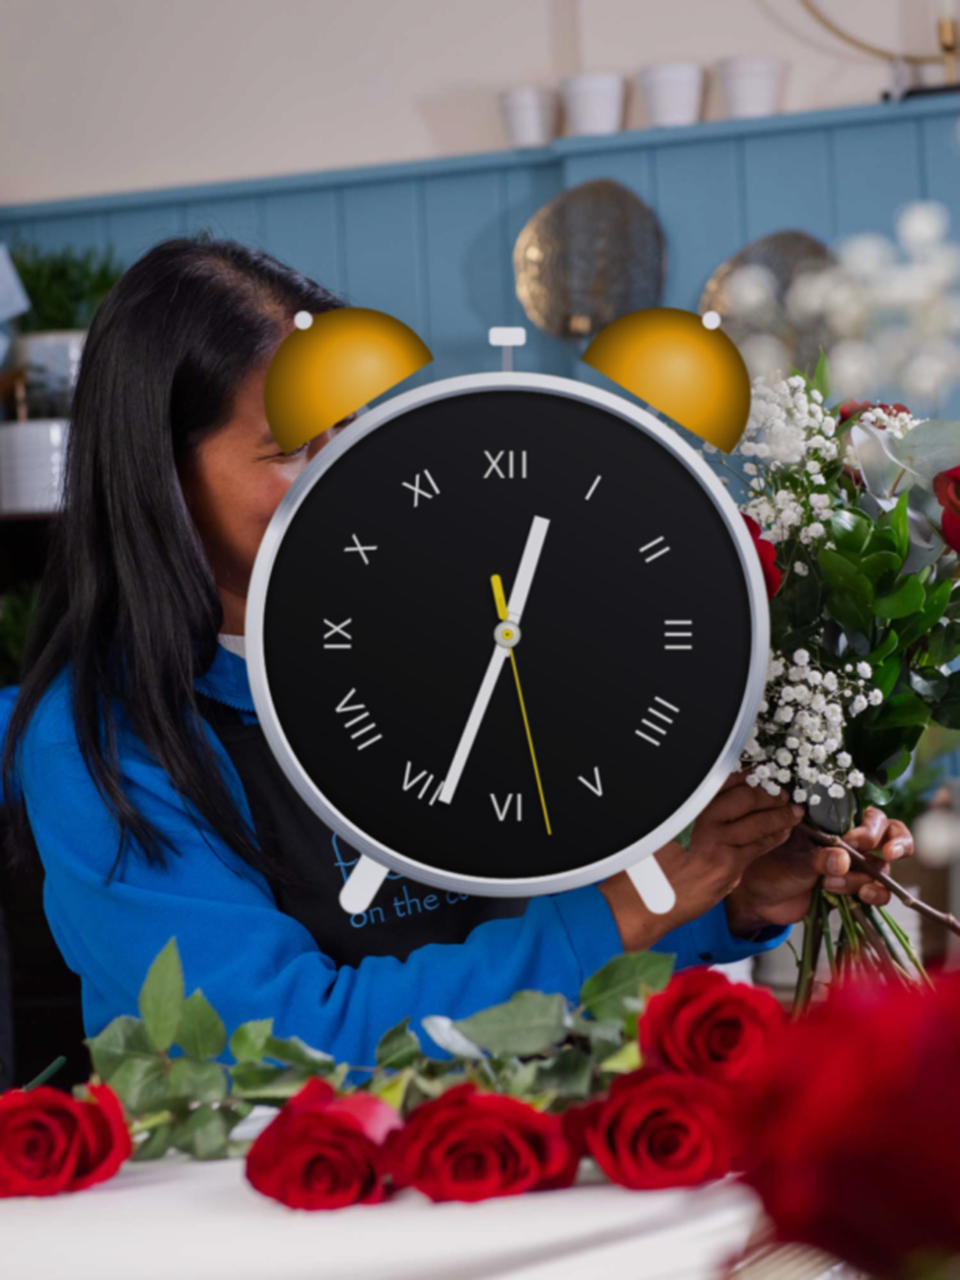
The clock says 12 h 33 min 28 s
